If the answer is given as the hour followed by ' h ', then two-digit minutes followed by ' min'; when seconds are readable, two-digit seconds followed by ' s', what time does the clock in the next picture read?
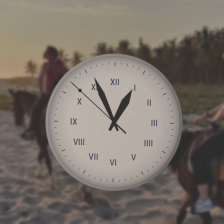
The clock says 12 h 55 min 52 s
